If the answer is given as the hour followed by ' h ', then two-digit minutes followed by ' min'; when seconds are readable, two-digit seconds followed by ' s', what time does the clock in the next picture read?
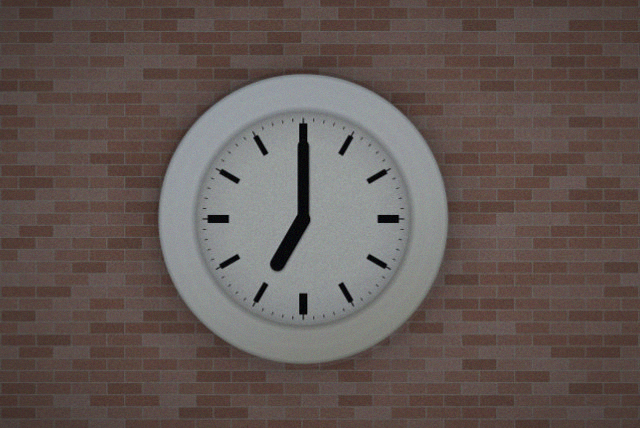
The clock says 7 h 00 min
